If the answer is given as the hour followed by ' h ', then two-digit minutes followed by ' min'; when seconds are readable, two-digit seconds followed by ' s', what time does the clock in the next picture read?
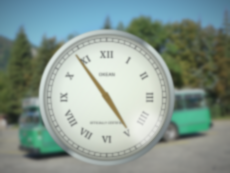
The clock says 4 h 54 min
